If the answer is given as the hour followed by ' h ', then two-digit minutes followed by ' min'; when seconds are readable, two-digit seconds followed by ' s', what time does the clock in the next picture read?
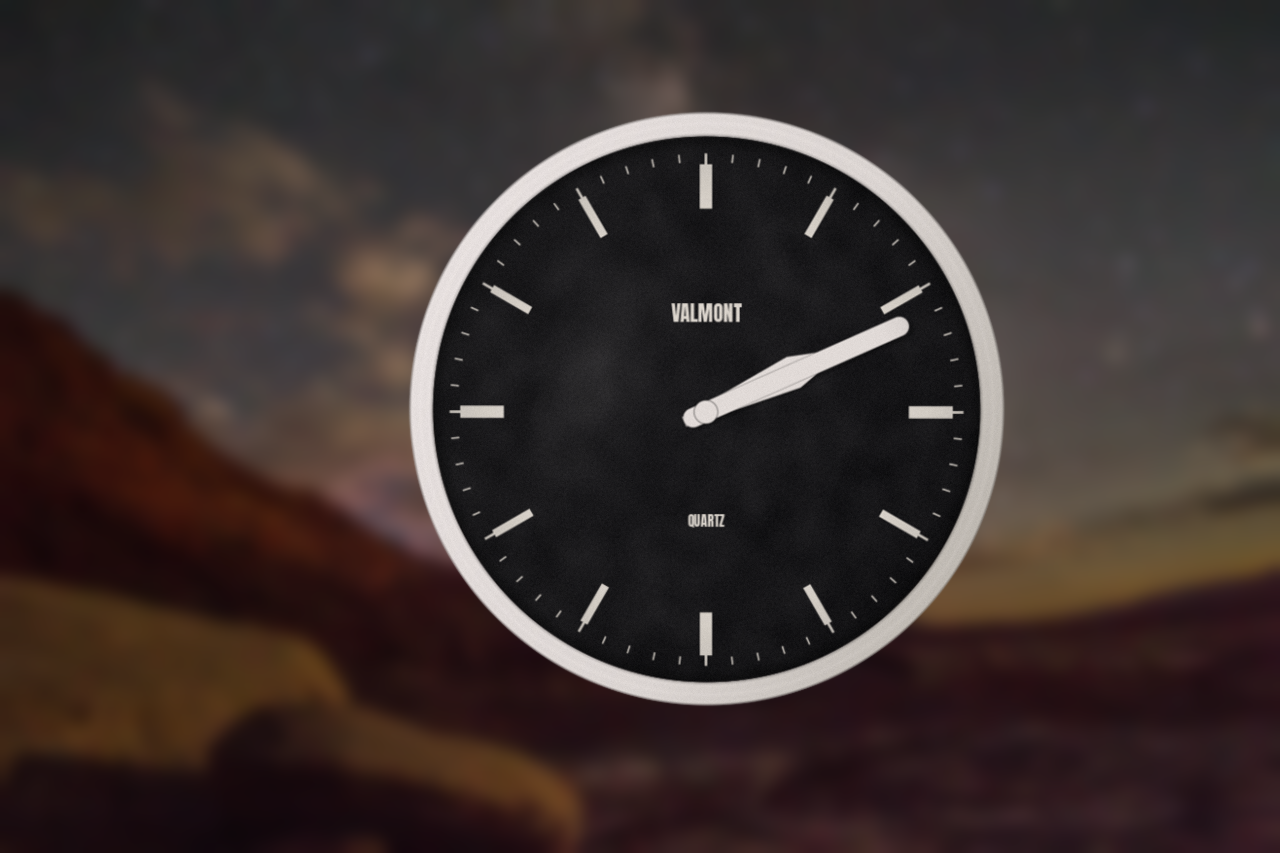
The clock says 2 h 11 min
